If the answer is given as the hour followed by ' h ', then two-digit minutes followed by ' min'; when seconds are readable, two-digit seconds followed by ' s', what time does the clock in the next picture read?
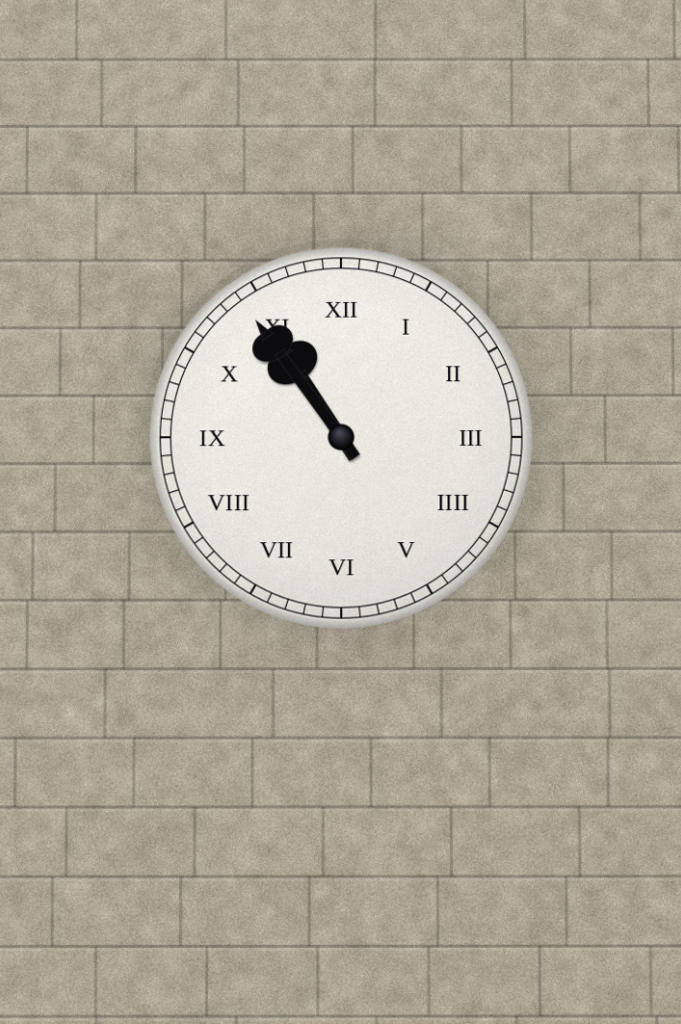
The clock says 10 h 54 min
